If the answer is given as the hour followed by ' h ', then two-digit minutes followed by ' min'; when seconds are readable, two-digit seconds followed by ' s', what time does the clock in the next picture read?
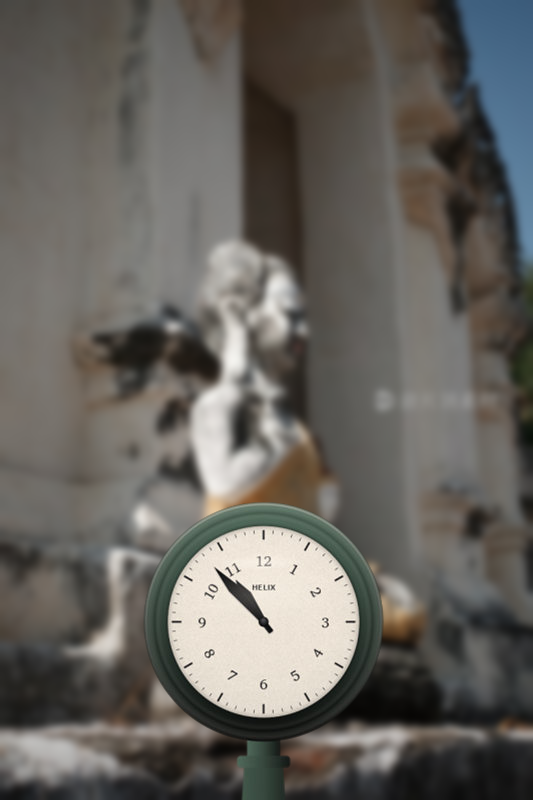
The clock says 10 h 53 min
